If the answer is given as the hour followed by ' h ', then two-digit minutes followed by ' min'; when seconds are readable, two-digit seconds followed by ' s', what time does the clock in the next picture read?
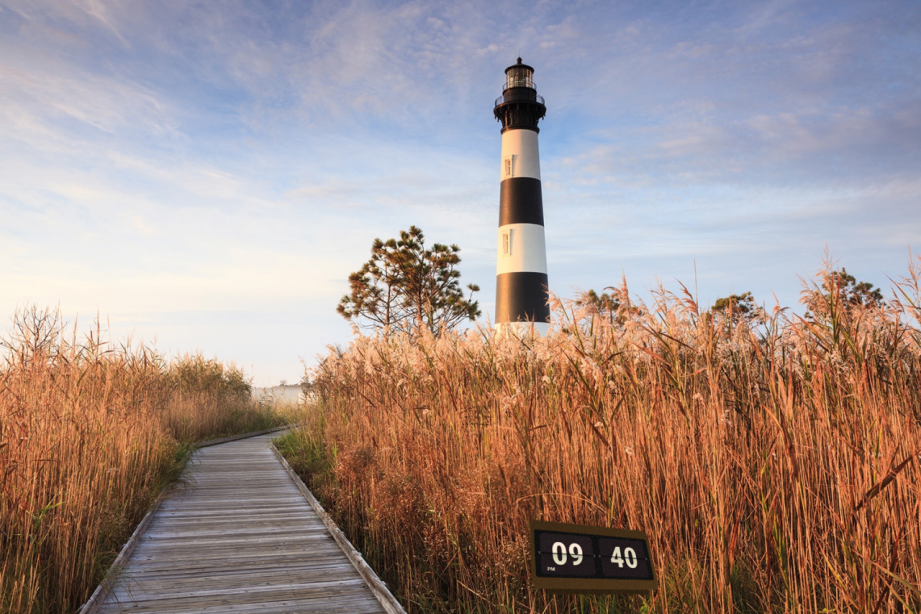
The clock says 9 h 40 min
